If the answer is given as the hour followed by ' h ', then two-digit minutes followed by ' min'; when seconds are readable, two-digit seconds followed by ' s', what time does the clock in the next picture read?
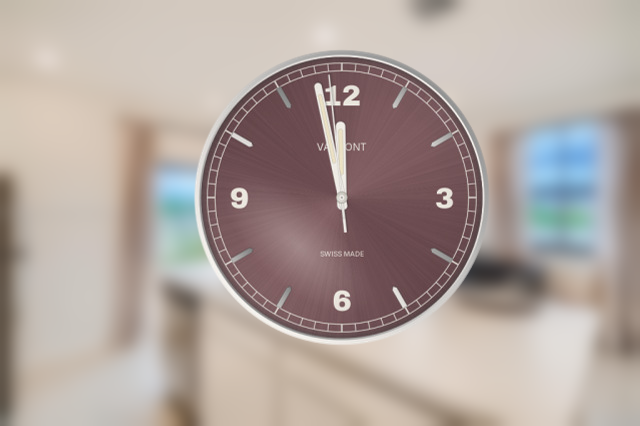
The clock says 11 h 57 min 59 s
